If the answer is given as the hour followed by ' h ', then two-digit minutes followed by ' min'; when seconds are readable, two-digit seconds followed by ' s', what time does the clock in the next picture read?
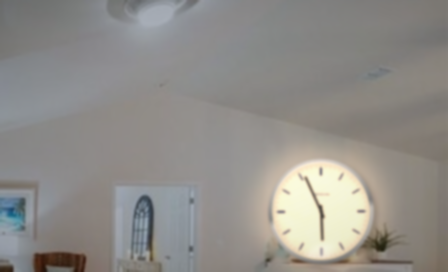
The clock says 5 h 56 min
